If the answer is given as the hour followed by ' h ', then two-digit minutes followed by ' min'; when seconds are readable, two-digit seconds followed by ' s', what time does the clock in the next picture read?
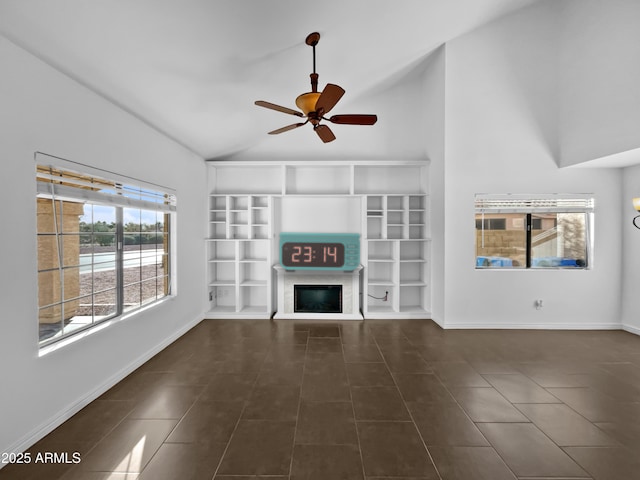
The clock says 23 h 14 min
